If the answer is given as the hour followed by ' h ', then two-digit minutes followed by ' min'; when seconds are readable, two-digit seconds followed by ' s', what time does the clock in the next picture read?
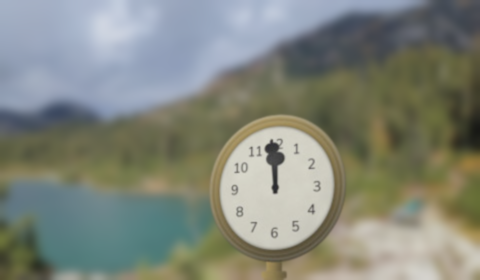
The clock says 11 h 59 min
